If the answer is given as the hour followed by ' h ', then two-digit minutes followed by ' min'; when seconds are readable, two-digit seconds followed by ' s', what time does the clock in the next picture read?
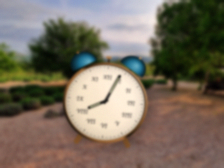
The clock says 8 h 04 min
